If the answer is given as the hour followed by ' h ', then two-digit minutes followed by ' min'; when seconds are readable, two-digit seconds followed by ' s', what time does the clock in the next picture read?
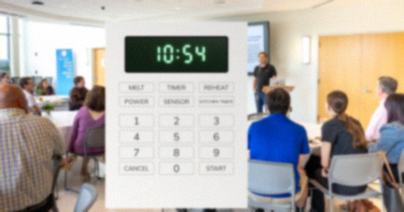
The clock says 10 h 54 min
